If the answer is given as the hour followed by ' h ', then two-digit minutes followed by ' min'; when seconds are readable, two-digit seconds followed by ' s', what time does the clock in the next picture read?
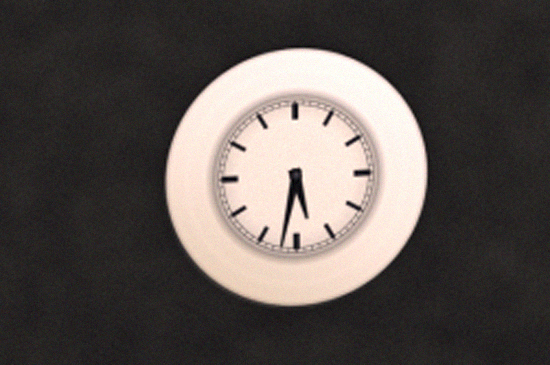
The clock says 5 h 32 min
